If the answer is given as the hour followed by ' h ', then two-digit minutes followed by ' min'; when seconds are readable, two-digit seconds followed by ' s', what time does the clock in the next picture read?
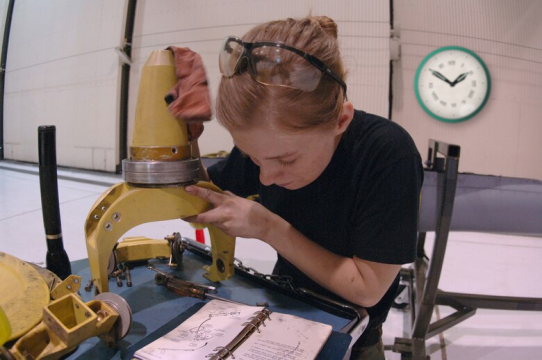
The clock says 1 h 51 min
